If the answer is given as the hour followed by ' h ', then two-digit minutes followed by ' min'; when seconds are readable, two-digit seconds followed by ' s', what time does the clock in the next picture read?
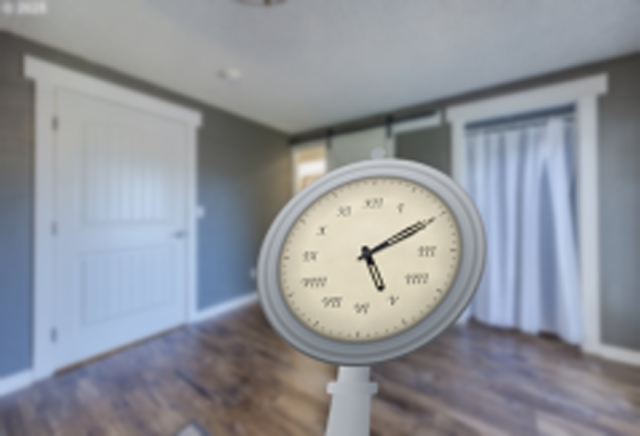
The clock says 5 h 10 min
